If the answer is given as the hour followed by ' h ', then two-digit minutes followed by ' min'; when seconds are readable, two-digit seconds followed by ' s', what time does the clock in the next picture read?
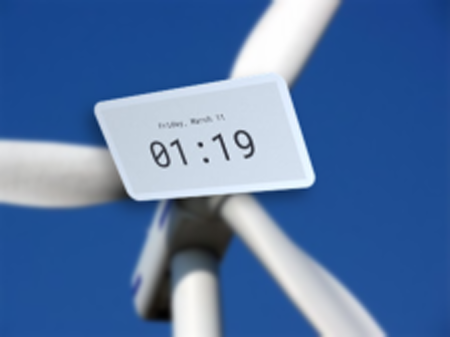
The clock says 1 h 19 min
